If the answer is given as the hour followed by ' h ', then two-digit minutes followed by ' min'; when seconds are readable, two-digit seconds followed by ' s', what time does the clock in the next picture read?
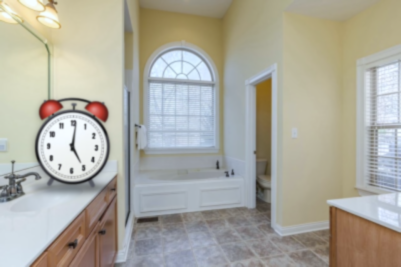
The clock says 5 h 01 min
